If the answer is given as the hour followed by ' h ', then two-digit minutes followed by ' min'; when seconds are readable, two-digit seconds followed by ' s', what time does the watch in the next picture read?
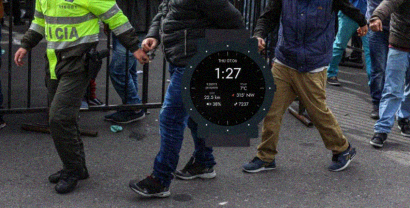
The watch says 1 h 27 min
